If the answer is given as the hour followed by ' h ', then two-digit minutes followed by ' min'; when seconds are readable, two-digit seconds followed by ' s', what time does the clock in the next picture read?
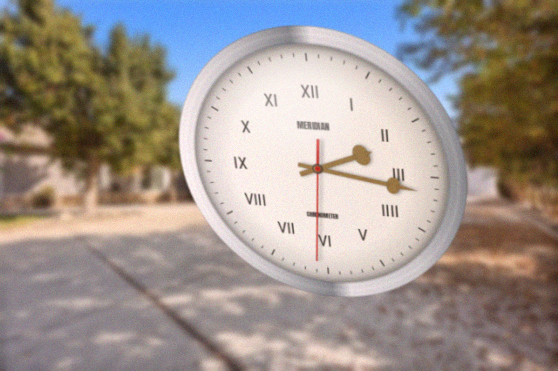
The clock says 2 h 16 min 31 s
